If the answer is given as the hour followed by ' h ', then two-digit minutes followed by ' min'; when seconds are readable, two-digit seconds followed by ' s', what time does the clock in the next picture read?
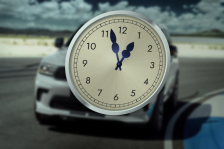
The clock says 12 h 57 min
